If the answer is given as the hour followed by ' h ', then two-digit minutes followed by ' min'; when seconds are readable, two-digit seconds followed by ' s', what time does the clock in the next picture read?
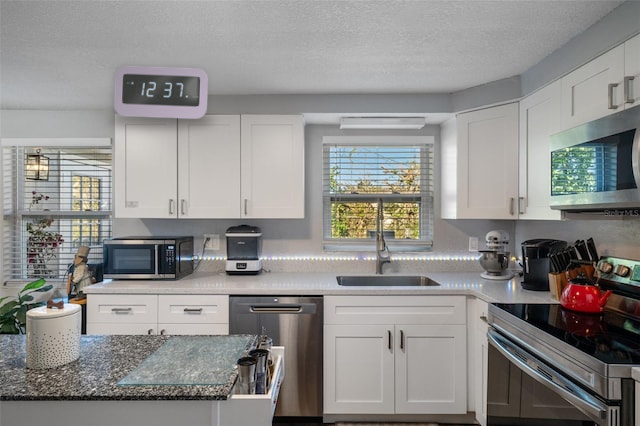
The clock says 12 h 37 min
